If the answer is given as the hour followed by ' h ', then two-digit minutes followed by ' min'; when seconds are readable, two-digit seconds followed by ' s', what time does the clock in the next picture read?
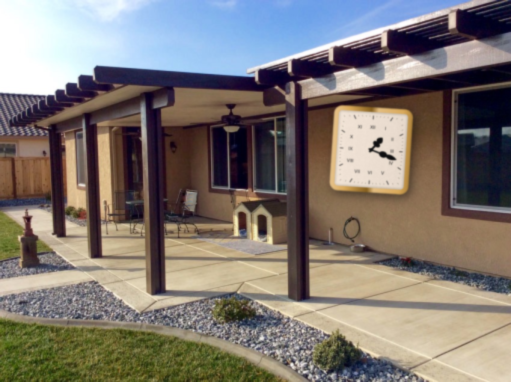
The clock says 1 h 18 min
